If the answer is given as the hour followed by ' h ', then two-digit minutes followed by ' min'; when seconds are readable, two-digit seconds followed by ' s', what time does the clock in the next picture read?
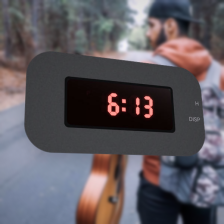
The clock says 6 h 13 min
